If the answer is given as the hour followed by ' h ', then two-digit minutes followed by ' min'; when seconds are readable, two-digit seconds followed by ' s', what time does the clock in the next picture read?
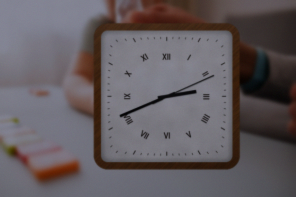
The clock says 2 h 41 min 11 s
